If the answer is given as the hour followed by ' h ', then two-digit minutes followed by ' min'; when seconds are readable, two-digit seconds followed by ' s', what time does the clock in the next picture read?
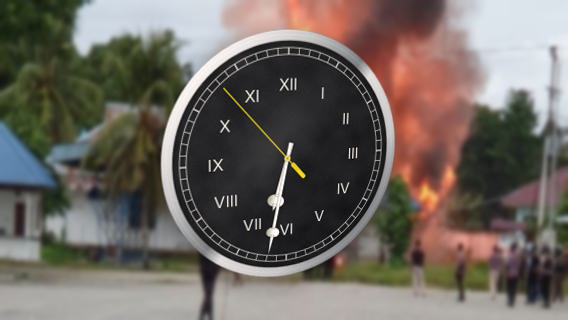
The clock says 6 h 31 min 53 s
